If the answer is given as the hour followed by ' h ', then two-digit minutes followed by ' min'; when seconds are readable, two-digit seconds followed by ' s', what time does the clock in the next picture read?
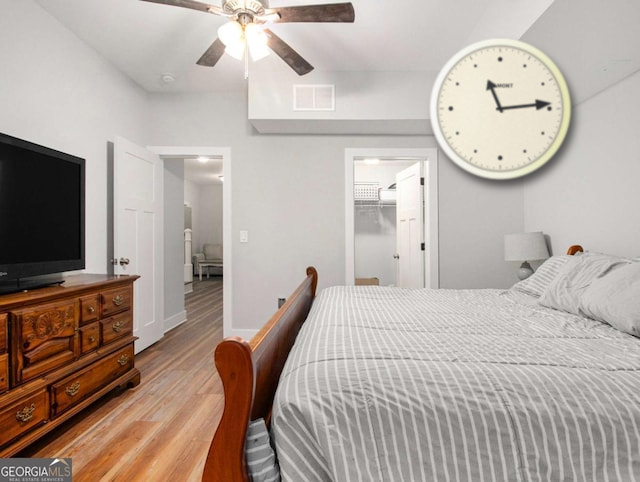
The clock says 11 h 14 min
